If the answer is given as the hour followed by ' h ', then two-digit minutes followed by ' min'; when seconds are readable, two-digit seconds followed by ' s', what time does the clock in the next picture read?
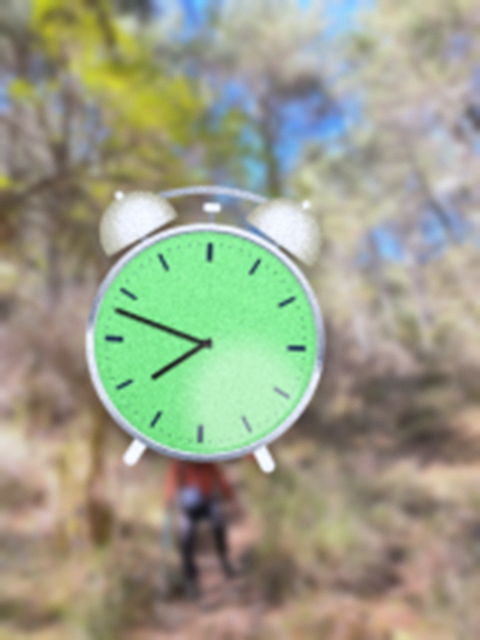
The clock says 7 h 48 min
